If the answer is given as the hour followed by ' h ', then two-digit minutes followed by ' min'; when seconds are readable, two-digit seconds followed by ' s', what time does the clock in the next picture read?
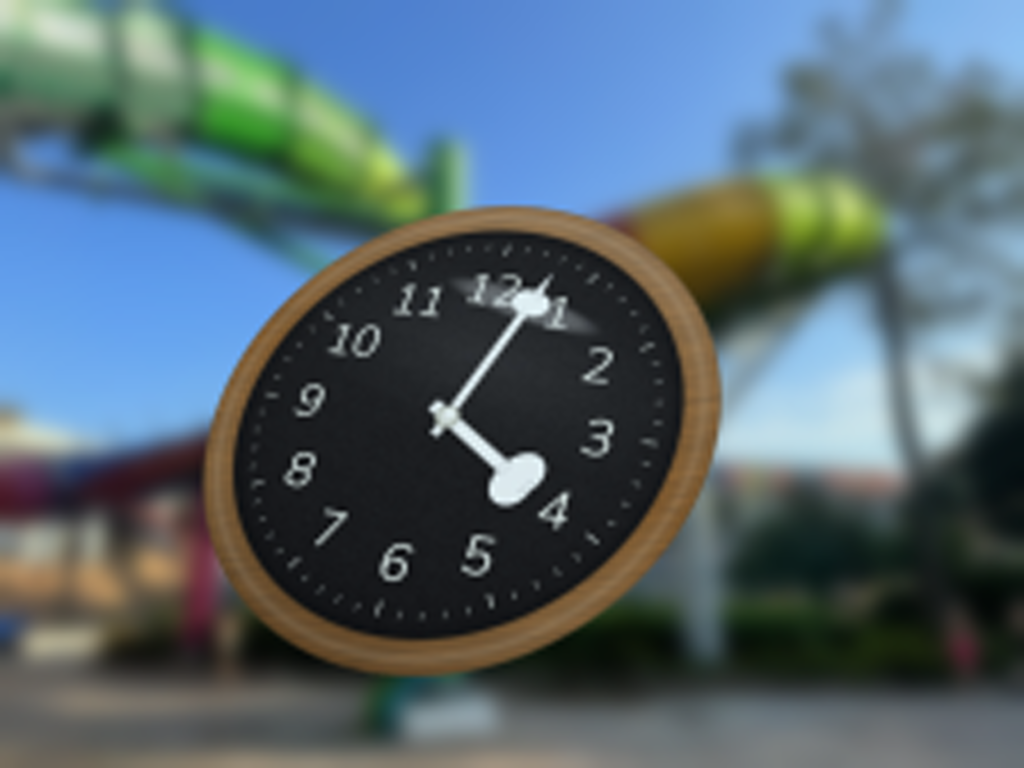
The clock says 4 h 03 min
